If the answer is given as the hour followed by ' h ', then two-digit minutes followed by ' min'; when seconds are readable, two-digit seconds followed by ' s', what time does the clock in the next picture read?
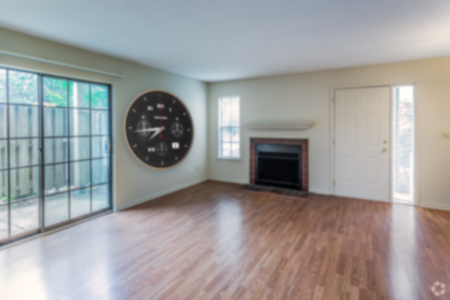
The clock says 7 h 44 min
